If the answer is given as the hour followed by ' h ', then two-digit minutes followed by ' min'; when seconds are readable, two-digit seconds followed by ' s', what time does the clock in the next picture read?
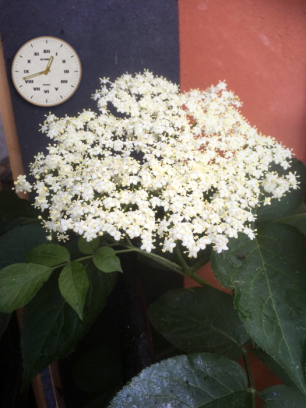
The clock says 12 h 42 min
